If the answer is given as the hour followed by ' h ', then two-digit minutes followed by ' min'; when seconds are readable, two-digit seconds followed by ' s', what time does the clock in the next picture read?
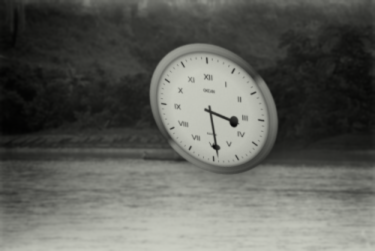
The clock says 3 h 29 min
